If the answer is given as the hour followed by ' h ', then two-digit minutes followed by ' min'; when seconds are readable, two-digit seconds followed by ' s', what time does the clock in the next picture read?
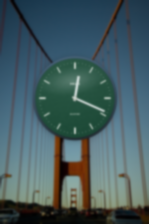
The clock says 12 h 19 min
